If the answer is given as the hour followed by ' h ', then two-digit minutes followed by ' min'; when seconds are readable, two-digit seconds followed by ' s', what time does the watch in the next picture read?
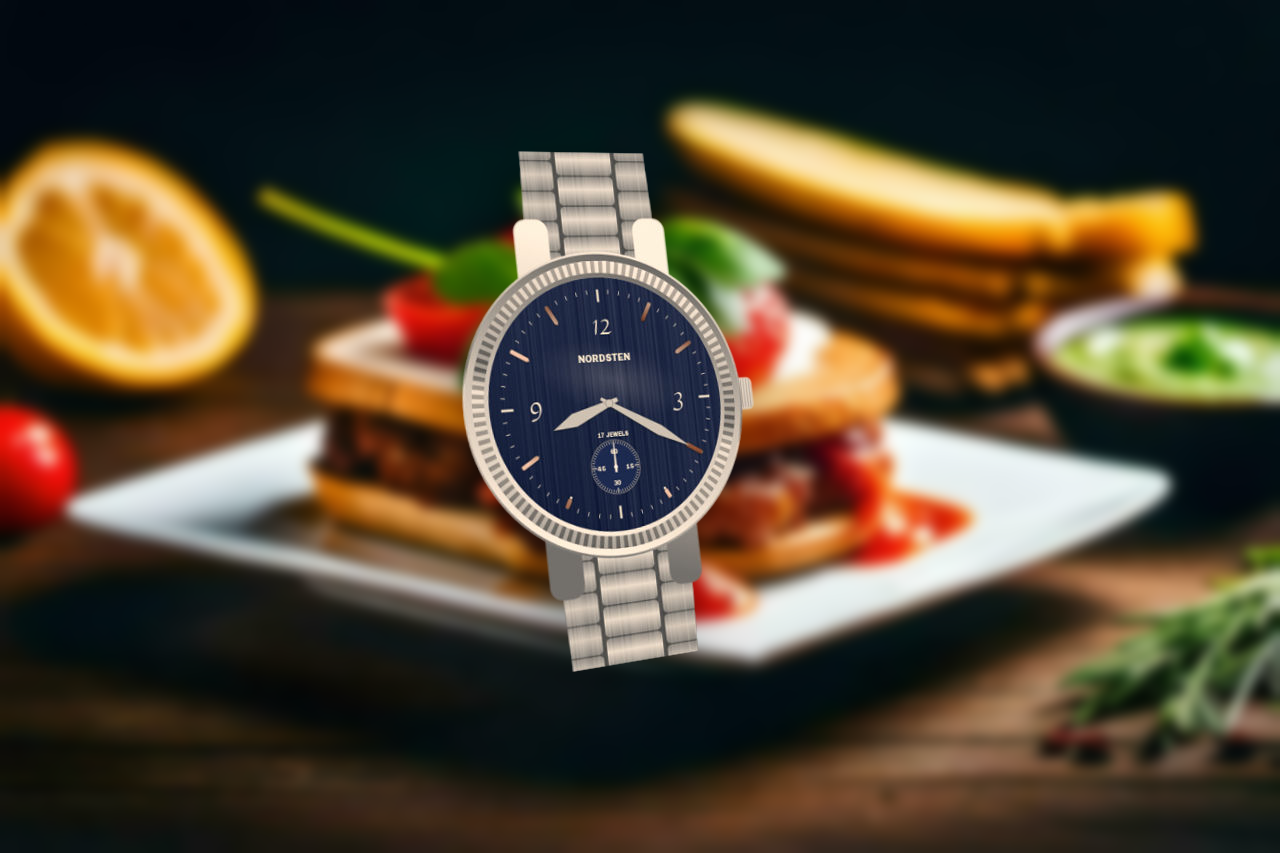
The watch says 8 h 20 min
